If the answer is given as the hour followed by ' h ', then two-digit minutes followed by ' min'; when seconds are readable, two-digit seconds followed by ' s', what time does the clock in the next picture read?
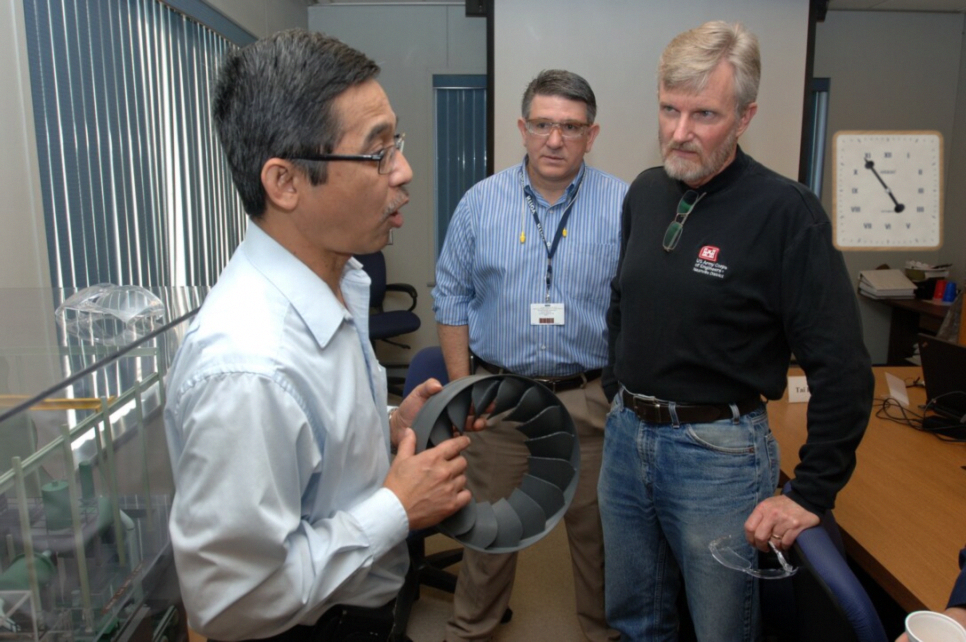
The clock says 4 h 54 min
